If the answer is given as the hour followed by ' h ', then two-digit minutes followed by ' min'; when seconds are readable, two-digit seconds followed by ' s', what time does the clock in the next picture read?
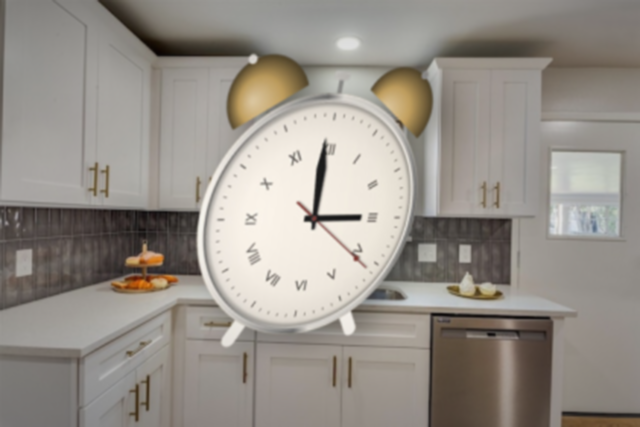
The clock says 2 h 59 min 21 s
